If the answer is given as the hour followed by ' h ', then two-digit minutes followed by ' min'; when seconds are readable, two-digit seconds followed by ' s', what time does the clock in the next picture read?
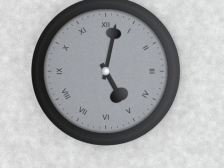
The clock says 5 h 02 min
